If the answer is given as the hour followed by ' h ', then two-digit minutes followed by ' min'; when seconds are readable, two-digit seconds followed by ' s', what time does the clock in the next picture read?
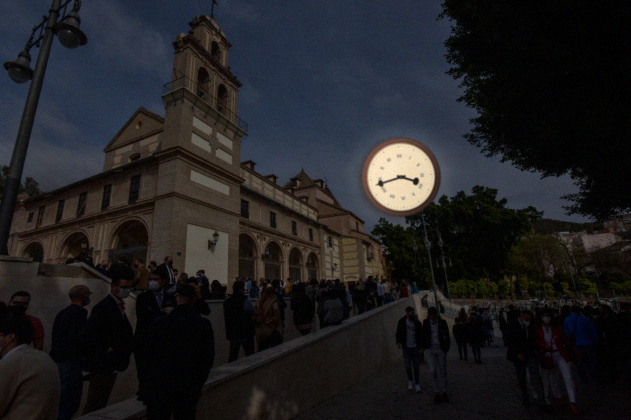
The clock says 3 h 43 min
